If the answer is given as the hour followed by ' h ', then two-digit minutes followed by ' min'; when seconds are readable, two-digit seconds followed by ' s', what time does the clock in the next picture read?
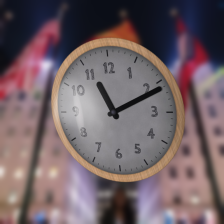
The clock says 11 h 11 min
